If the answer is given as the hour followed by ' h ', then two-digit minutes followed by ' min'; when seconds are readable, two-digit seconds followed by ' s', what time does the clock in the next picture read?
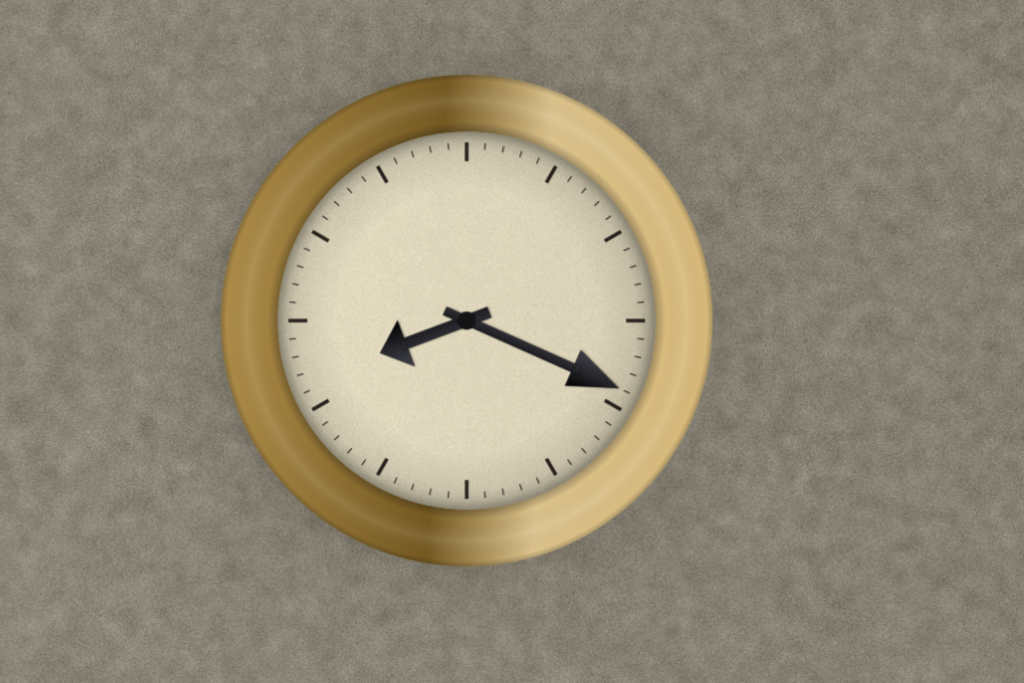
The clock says 8 h 19 min
